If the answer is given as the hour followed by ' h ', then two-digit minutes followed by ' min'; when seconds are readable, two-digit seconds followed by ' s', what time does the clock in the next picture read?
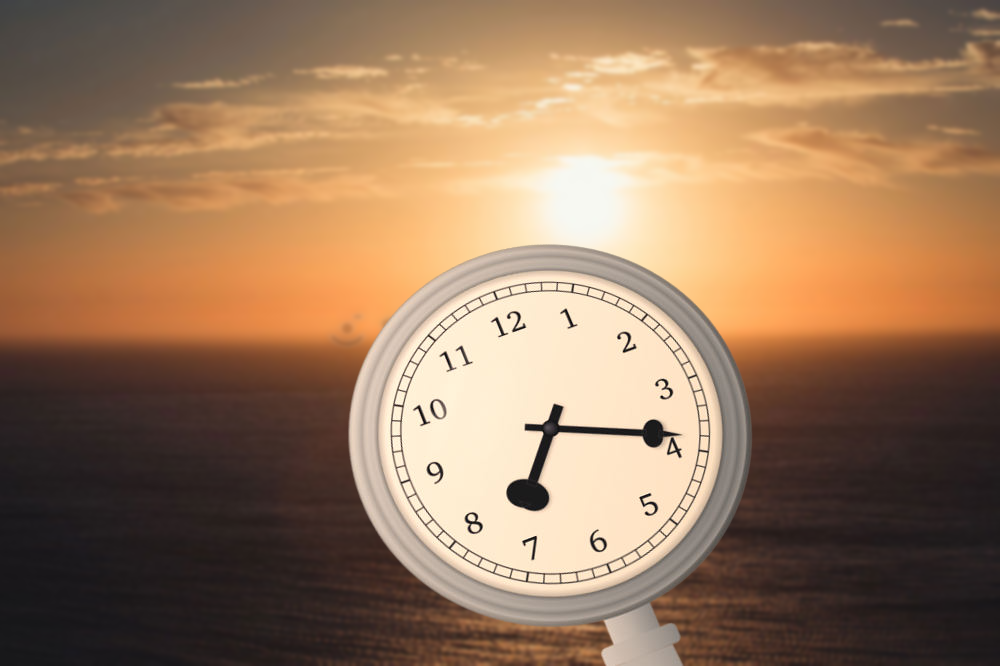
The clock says 7 h 19 min
